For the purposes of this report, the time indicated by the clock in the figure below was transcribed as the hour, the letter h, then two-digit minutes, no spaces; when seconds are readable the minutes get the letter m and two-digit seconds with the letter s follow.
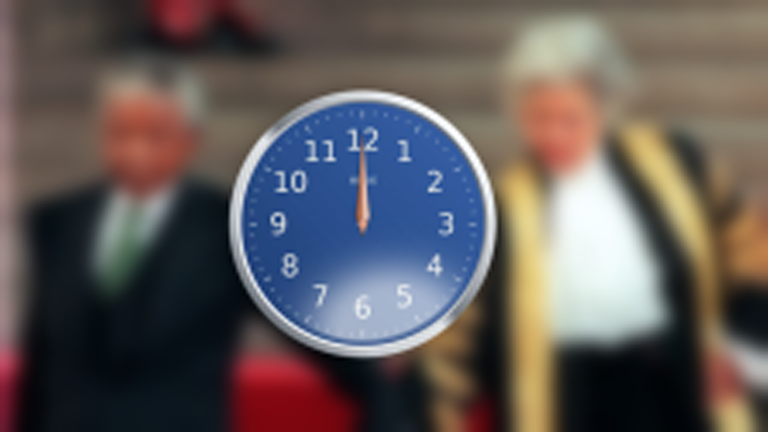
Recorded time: 12h00
